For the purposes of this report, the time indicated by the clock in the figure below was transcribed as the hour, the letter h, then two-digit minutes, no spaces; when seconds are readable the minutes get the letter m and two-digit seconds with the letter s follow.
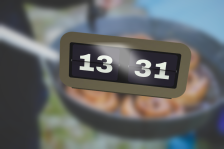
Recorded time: 13h31
